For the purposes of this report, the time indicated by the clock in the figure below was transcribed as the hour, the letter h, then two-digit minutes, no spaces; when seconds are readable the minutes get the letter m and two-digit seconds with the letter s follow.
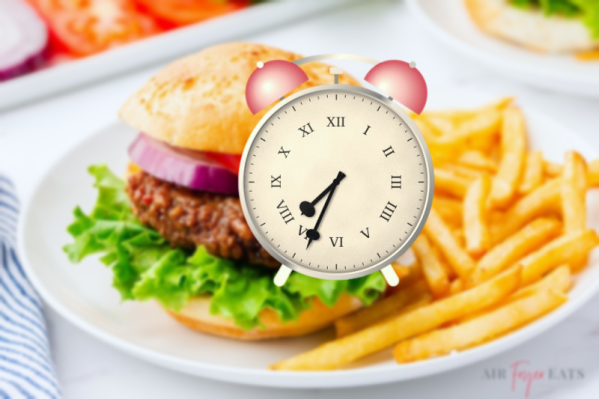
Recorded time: 7h34
